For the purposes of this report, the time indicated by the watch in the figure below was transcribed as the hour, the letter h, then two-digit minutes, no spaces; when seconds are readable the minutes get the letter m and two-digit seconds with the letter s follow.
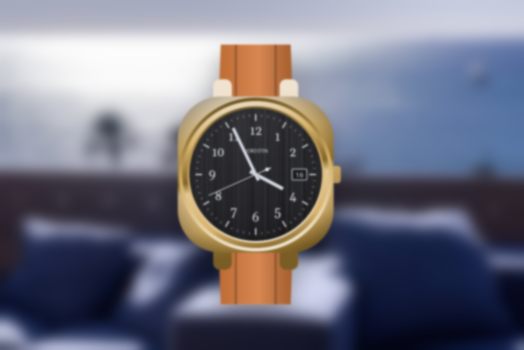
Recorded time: 3h55m41s
